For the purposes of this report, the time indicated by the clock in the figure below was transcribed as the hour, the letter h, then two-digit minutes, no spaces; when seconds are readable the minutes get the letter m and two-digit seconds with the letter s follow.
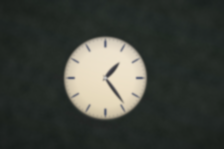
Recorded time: 1h24
